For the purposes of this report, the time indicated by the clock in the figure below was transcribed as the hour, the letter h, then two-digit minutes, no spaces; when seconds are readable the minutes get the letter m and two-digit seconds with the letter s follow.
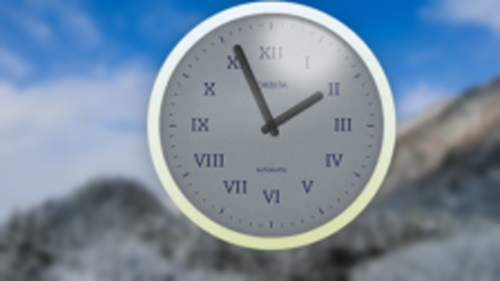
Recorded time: 1h56
